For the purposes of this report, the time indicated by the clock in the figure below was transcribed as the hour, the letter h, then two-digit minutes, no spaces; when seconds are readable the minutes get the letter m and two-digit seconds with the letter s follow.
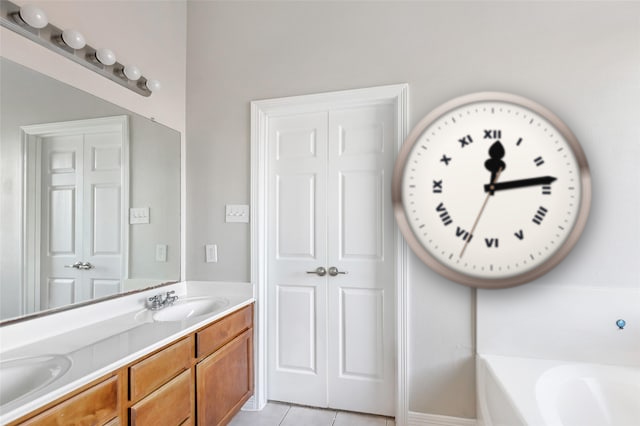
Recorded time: 12h13m34s
